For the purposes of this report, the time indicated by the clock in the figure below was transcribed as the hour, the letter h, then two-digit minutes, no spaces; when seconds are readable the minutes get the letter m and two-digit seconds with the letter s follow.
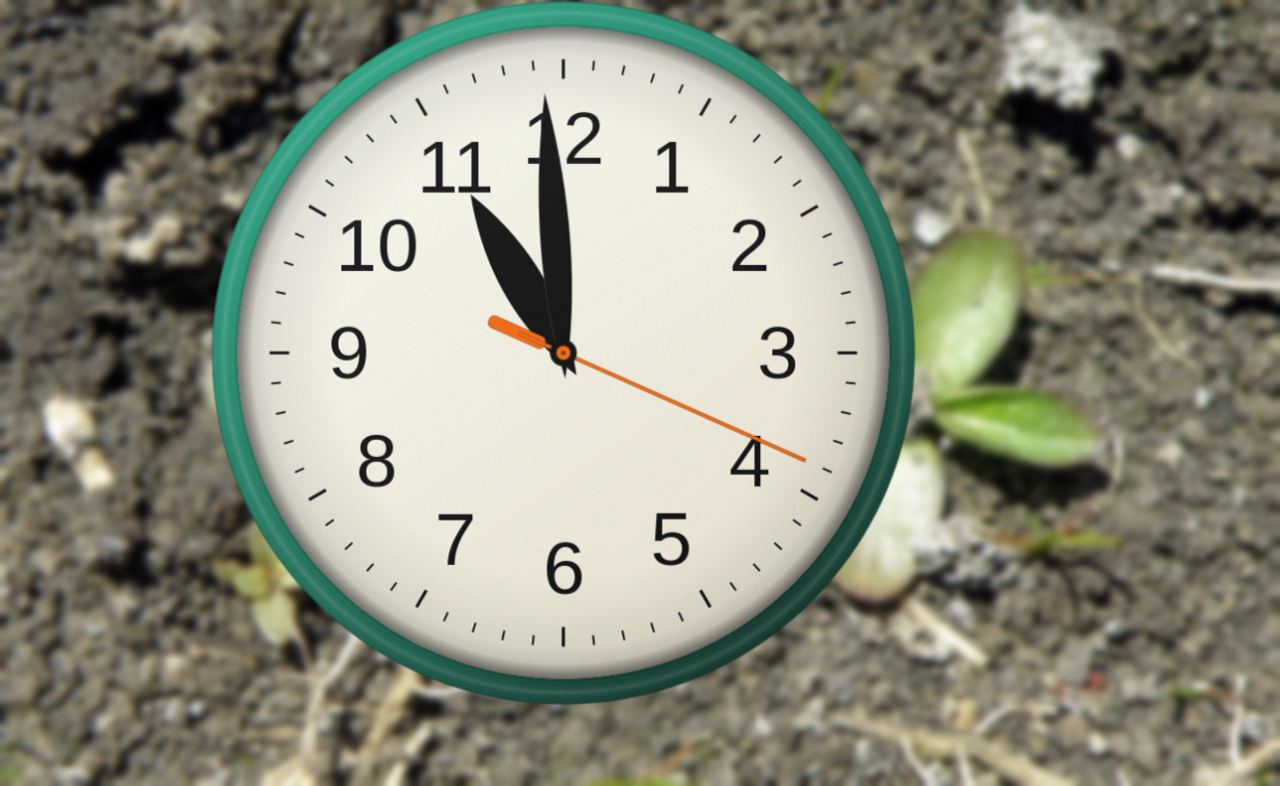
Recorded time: 10h59m19s
